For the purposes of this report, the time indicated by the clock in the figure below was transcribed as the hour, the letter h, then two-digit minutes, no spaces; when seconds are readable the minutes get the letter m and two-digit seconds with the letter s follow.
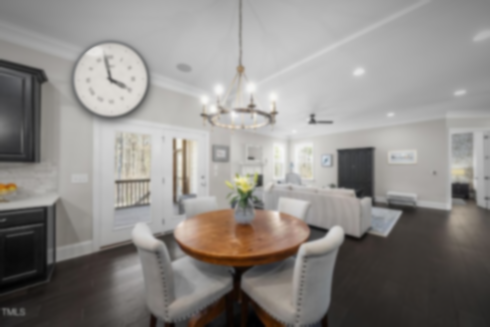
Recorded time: 3h58
